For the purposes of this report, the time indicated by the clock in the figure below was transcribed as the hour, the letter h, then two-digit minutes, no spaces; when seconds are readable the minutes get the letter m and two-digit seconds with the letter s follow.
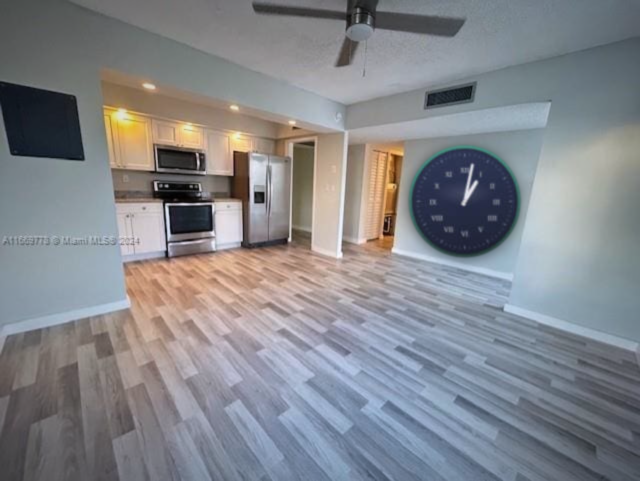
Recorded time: 1h02
